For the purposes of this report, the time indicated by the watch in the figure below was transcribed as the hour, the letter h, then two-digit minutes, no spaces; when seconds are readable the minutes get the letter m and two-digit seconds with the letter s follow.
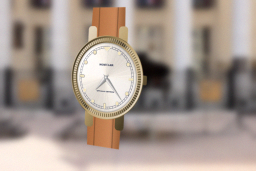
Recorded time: 7h23
